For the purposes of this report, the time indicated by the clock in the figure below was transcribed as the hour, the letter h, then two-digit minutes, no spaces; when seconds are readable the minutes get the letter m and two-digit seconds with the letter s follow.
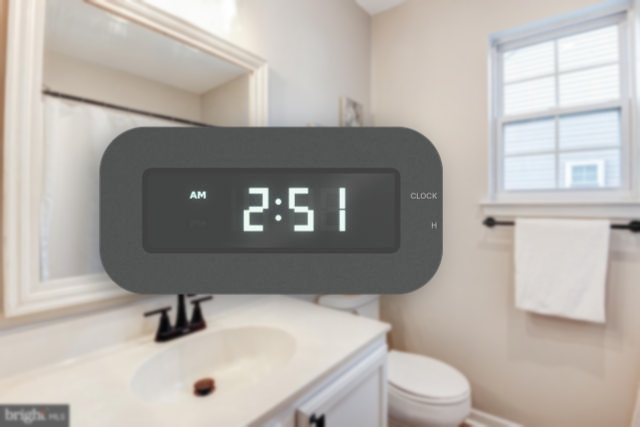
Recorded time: 2h51
